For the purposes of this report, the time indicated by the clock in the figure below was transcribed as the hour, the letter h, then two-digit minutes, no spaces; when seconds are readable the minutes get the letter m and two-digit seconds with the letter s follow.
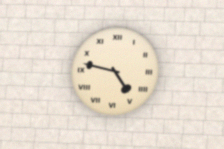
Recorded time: 4h47
